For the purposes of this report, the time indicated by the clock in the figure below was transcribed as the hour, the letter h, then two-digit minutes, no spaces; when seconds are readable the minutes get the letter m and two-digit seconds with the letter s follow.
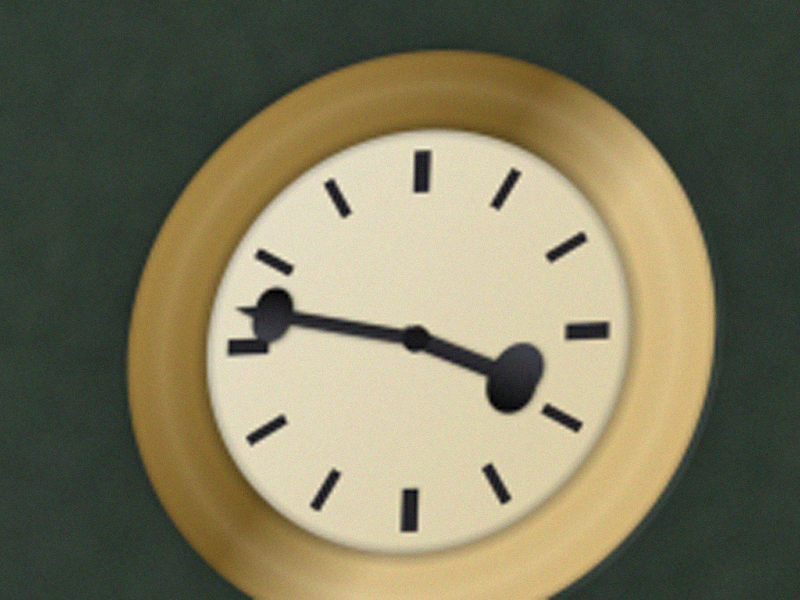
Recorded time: 3h47
